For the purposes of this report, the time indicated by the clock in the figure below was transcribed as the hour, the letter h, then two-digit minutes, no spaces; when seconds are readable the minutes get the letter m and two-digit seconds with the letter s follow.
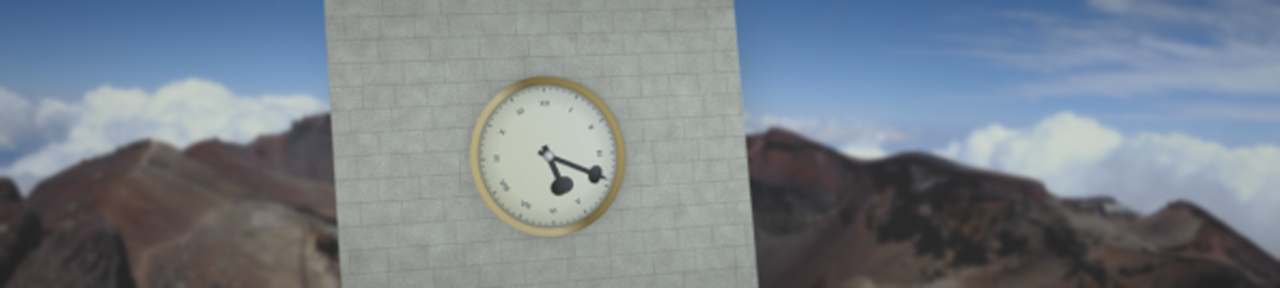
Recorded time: 5h19
